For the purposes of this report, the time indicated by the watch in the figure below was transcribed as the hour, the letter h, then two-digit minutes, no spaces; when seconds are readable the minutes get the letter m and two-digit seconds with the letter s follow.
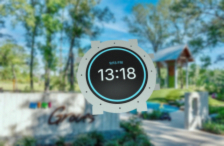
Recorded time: 13h18
